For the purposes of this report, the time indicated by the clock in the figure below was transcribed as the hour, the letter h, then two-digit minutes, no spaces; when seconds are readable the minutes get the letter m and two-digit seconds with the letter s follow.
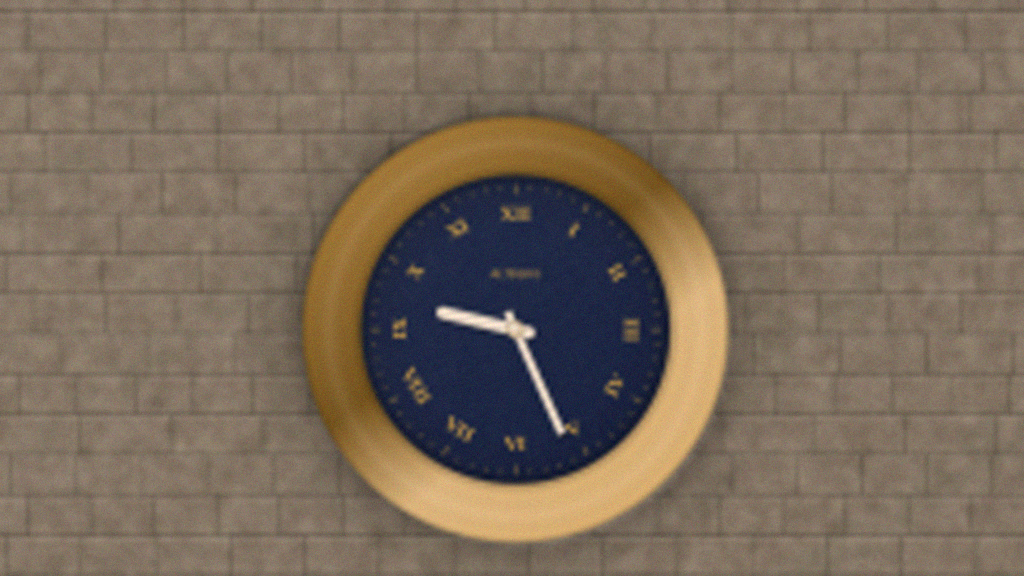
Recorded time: 9h26
